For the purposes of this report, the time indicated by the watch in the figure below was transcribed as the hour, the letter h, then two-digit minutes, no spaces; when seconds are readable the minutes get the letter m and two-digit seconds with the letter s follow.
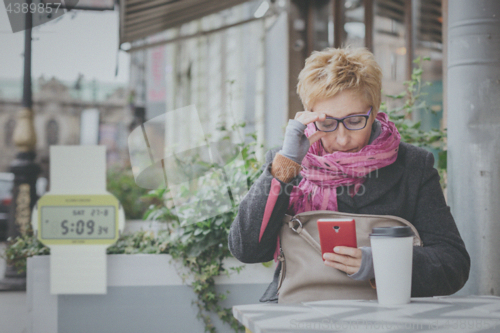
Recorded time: 5h09
